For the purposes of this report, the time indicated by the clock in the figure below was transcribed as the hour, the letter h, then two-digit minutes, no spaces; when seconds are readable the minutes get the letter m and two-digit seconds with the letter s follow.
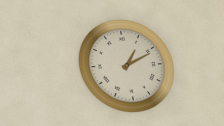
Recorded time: 1h11
